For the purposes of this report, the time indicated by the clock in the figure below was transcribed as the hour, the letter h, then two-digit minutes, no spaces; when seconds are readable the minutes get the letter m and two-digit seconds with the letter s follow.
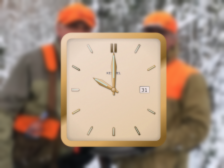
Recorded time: 10h00
